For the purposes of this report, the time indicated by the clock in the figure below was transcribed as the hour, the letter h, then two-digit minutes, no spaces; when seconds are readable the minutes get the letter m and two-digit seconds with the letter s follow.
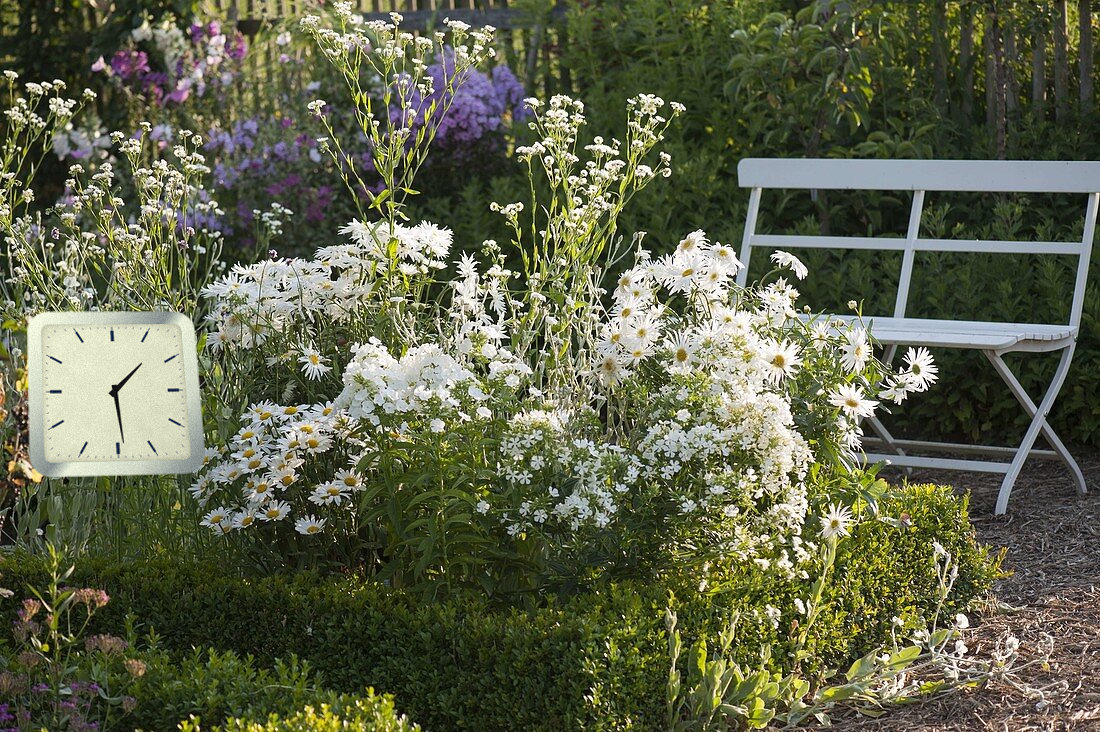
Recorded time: 1h29
